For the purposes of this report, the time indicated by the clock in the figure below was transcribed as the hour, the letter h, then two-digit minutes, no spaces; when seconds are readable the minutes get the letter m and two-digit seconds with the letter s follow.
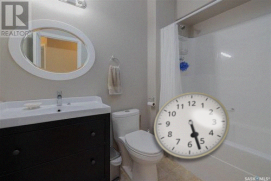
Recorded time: 5h27
